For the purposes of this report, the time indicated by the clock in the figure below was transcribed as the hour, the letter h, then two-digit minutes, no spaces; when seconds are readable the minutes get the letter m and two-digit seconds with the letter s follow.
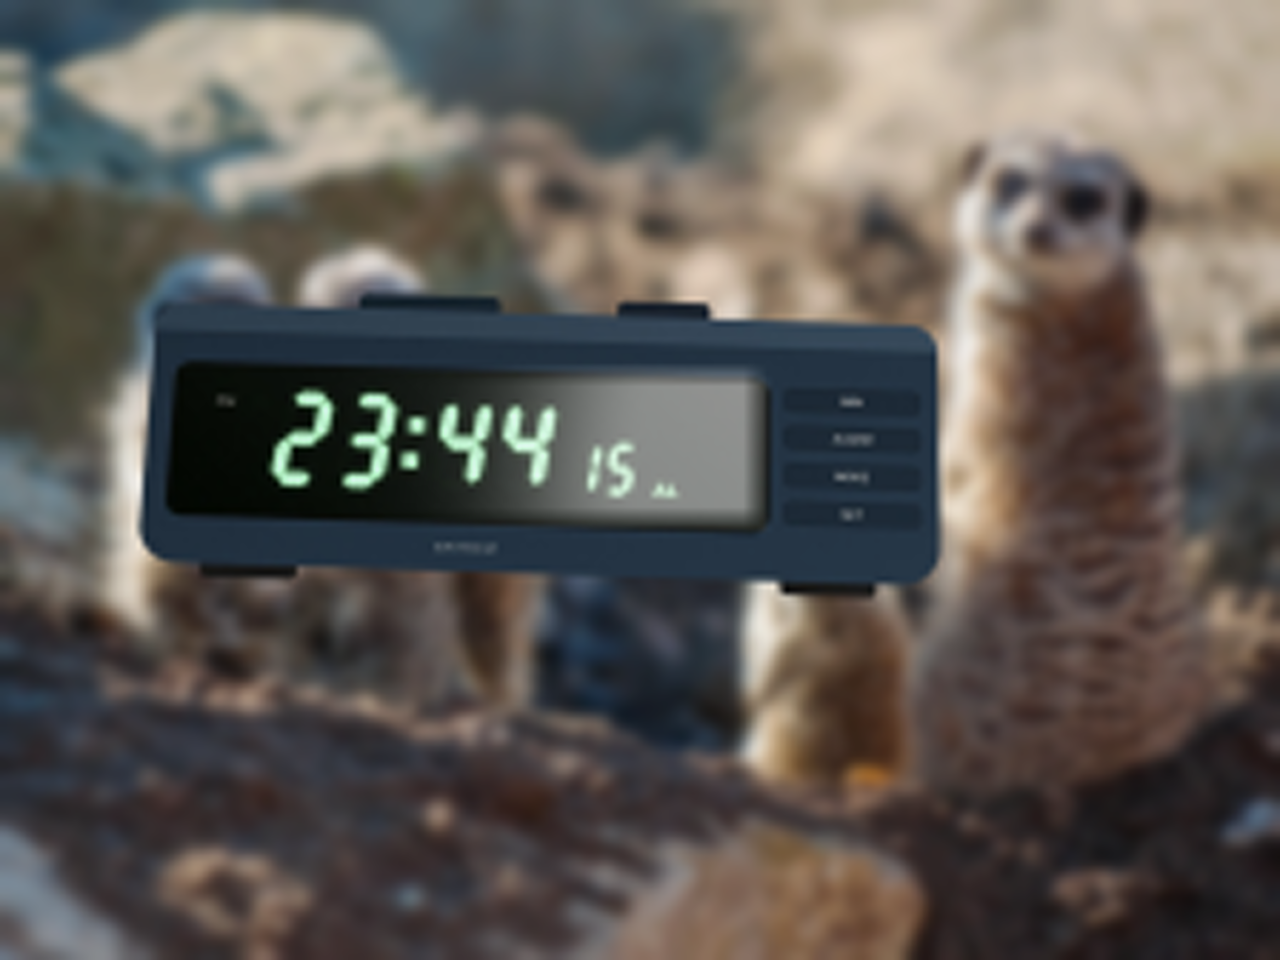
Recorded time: 23h44m15s
